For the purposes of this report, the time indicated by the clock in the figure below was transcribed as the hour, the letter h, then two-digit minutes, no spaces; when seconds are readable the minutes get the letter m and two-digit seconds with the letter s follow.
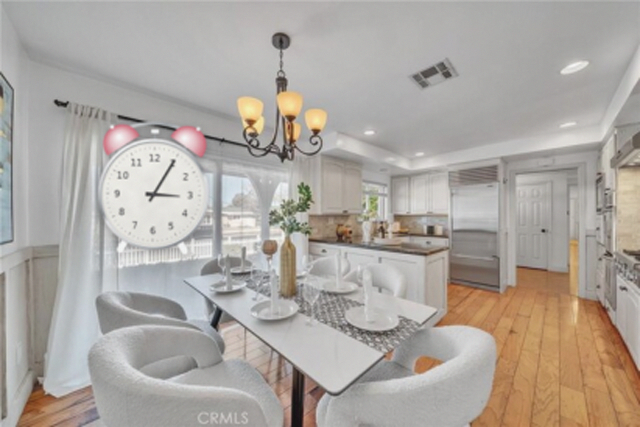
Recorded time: 3h05
